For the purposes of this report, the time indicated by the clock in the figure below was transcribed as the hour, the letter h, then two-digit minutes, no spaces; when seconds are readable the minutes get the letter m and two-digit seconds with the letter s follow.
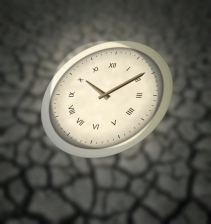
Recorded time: 10h09
